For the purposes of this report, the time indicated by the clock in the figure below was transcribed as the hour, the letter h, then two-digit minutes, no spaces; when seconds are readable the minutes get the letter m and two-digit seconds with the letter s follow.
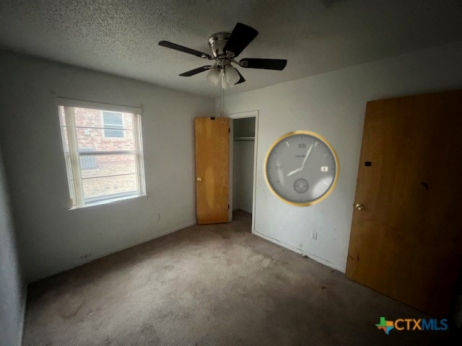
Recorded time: 8h04
